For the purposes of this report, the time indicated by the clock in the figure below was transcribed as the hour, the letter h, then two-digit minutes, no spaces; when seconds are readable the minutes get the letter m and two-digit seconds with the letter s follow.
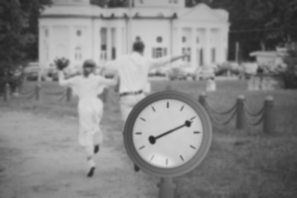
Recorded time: 8h11
